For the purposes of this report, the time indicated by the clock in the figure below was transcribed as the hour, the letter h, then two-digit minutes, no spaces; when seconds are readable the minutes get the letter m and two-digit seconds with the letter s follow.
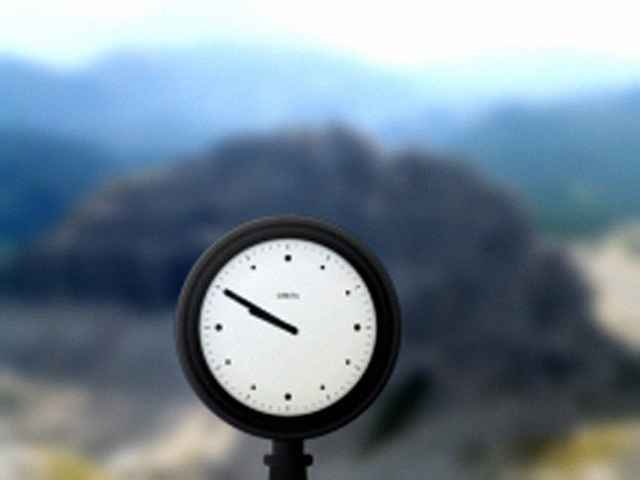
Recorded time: 9h50
